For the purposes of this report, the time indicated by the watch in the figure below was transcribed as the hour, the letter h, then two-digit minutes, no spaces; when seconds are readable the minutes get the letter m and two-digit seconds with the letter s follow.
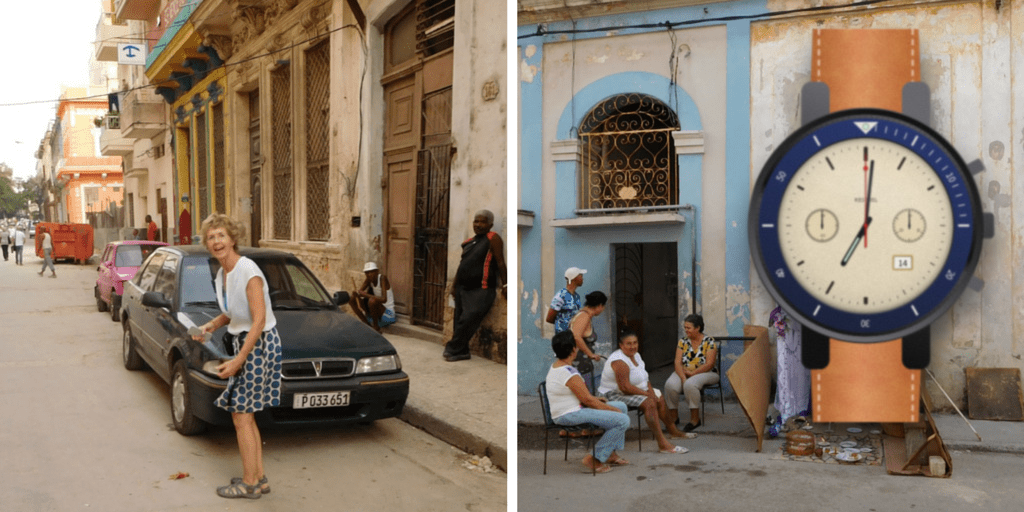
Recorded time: 7h01
